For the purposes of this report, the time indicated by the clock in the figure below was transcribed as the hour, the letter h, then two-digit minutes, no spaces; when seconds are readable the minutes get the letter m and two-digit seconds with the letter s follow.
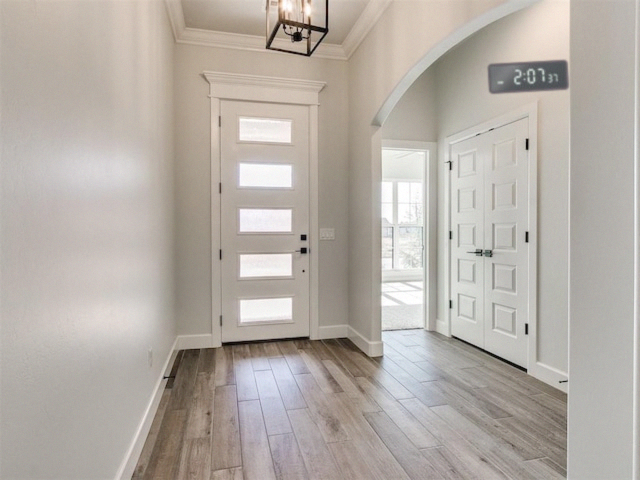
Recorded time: 2h07
